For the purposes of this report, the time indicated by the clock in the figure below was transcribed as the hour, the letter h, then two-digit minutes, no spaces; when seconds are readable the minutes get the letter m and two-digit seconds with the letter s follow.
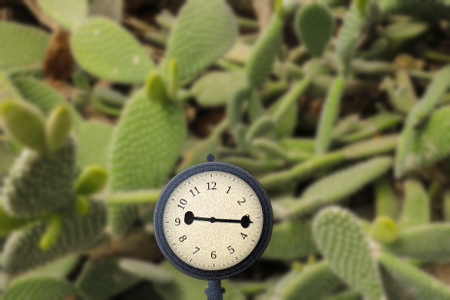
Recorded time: 9h16
